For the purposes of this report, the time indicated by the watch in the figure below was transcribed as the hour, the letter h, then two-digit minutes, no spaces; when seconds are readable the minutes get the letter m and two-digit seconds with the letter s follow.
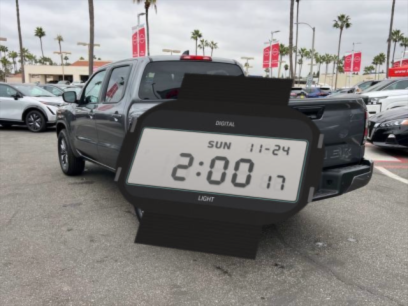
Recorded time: 2h00m17s
